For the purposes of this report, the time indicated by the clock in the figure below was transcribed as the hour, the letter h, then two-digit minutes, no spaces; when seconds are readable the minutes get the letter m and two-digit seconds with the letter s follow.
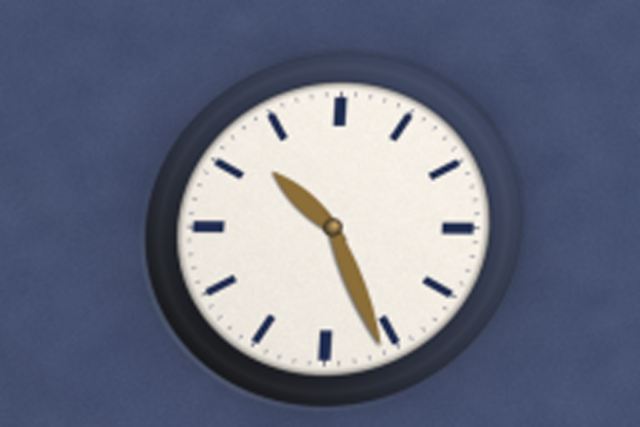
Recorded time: 10h26
